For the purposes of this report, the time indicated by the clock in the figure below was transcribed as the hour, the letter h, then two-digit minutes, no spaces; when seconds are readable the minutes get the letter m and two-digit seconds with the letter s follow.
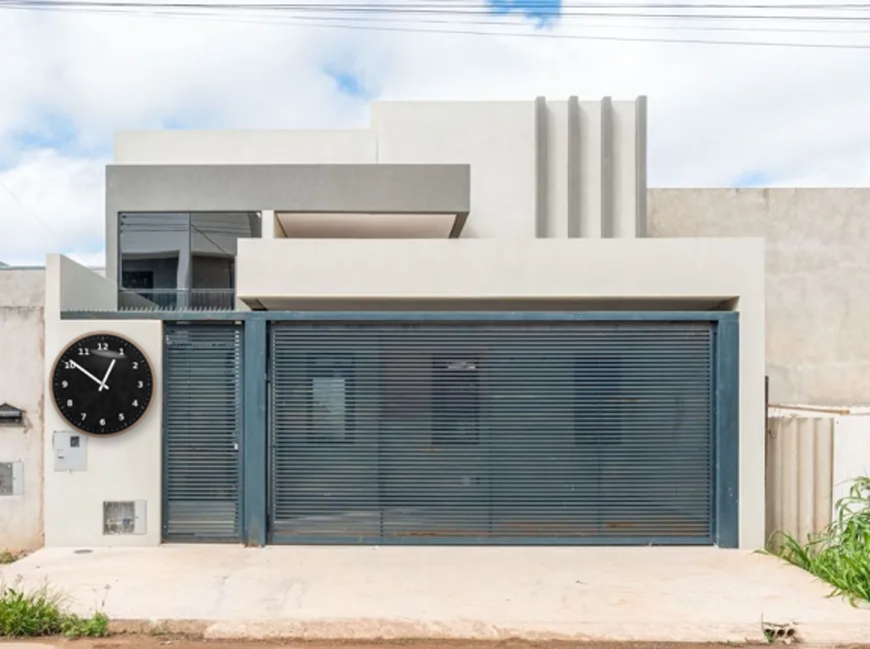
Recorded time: 12h51
